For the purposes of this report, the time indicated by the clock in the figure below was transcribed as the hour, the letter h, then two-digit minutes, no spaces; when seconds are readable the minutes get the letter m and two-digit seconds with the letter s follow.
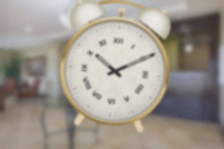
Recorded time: 10h10
